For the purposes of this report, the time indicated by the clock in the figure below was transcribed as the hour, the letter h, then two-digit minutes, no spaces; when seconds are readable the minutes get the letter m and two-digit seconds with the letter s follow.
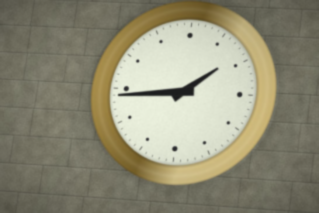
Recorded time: 1h44
